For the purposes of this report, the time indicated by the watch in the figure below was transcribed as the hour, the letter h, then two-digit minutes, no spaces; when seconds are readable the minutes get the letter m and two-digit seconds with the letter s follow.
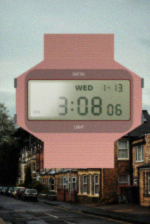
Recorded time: 3h08m06s
